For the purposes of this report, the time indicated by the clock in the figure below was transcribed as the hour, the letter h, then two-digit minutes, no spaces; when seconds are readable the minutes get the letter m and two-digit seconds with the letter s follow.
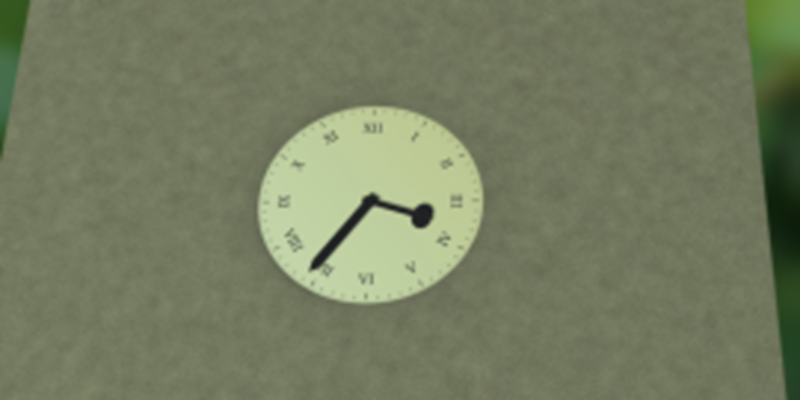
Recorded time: 3h36
